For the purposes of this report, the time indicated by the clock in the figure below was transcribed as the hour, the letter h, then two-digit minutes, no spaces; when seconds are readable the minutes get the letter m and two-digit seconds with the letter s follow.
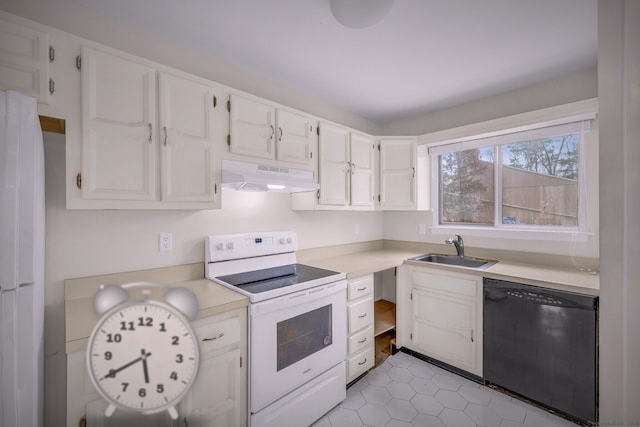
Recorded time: 5h40
